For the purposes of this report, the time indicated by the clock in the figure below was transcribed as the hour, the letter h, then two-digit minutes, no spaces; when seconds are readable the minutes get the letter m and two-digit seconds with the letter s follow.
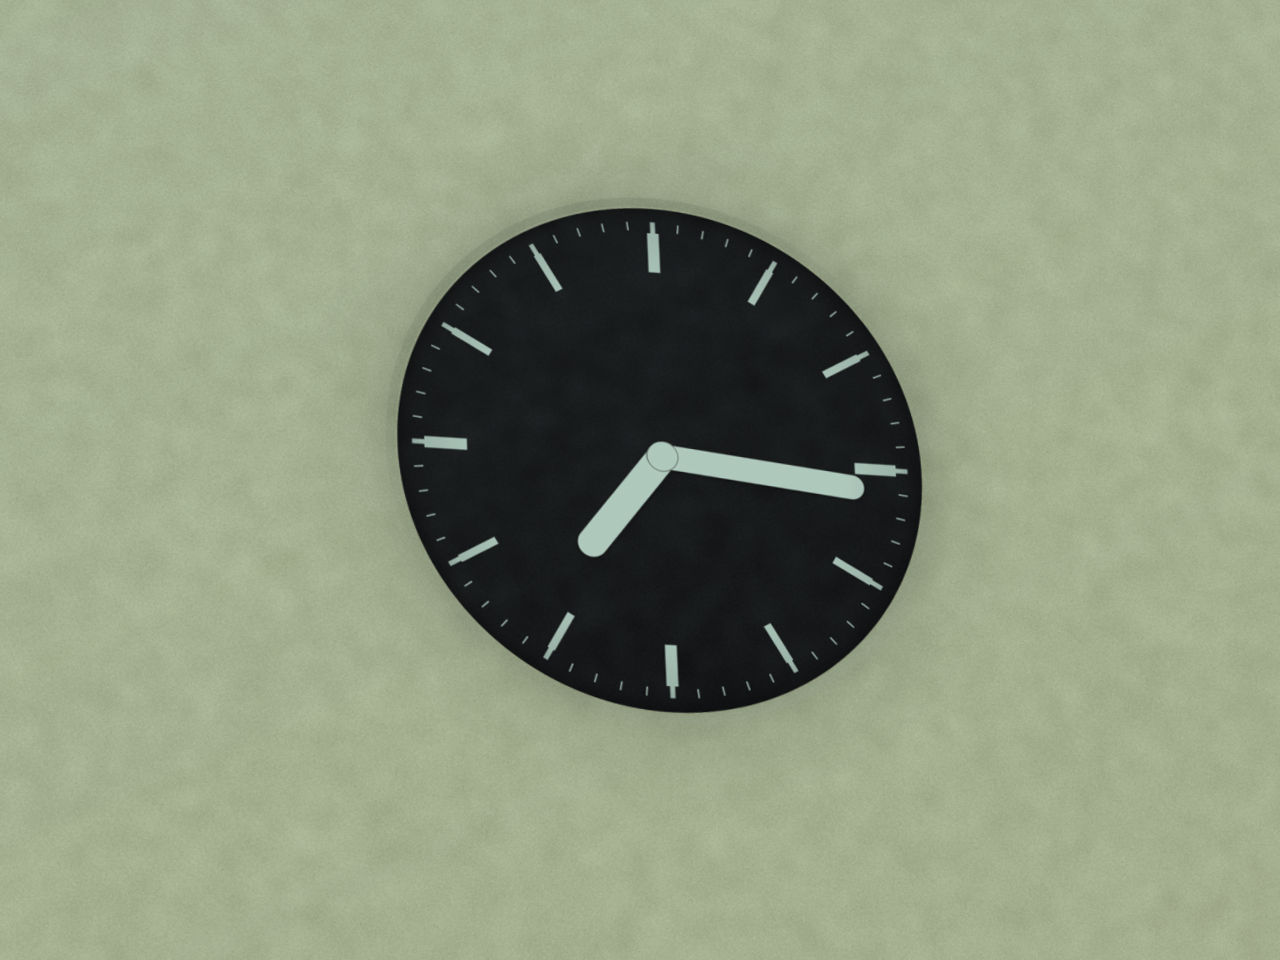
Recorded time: 7h16
